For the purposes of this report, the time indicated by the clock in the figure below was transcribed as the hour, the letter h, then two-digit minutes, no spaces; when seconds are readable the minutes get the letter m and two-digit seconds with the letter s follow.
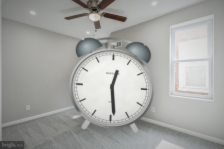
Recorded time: 12h29
